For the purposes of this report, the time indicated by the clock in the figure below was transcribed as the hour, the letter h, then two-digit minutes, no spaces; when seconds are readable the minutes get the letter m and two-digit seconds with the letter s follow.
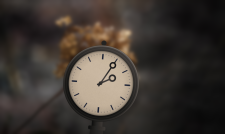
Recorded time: 2h05
